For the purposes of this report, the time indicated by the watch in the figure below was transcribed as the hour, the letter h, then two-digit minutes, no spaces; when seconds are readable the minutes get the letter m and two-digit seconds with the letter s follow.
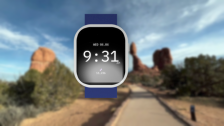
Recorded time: 9h31
